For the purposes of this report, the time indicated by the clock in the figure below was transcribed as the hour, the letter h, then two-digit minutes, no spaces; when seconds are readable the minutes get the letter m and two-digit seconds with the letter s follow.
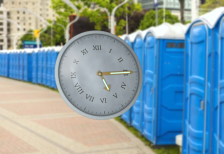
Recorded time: 5h15
